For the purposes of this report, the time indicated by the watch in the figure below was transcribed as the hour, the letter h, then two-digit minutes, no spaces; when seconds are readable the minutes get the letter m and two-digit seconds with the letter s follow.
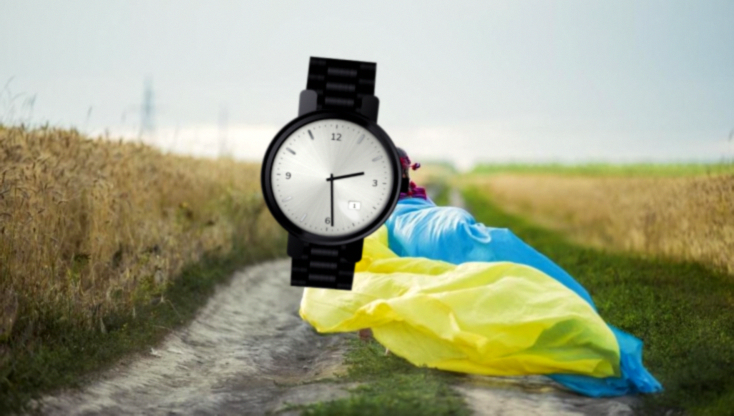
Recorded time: 2h29
